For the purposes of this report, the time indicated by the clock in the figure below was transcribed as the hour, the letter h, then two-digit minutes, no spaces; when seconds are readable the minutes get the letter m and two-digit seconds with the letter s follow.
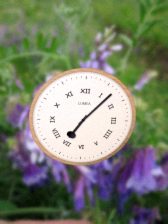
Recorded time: 7h07
